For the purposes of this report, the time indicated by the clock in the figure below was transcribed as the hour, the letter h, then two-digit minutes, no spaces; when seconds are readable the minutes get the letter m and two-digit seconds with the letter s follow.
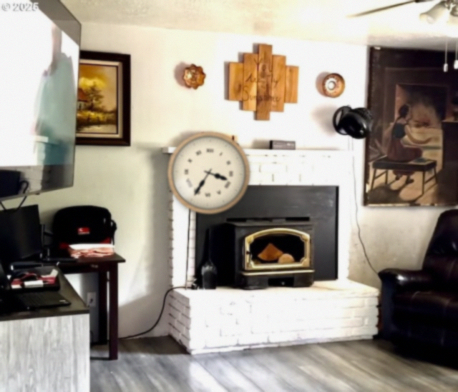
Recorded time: 3h35
